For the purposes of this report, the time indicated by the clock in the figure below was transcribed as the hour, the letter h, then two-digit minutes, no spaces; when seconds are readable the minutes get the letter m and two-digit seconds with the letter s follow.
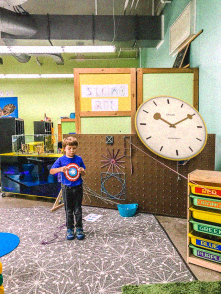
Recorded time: 10h10
